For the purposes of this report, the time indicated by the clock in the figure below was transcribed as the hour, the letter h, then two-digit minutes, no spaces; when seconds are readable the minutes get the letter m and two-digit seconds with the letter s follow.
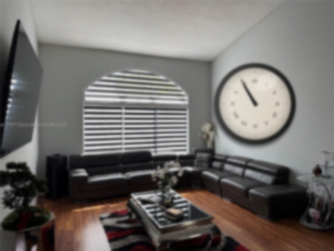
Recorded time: 10h55
